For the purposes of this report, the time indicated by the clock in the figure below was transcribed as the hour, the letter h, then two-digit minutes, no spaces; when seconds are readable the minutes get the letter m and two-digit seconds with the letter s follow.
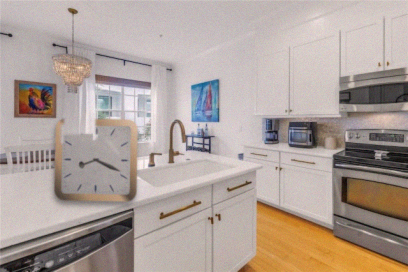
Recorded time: 8h19
